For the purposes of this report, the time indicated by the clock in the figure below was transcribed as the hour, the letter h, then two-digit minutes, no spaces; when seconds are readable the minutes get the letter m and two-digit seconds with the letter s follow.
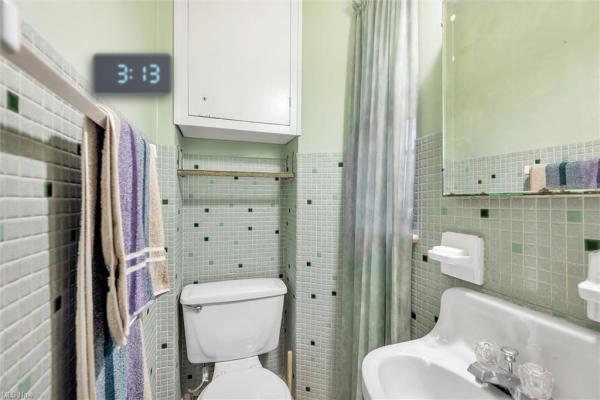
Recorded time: 3h13
